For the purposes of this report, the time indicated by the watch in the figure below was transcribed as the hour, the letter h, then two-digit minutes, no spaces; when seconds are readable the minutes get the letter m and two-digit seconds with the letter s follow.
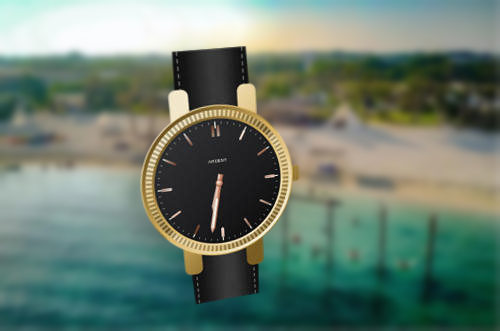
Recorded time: 6h32
